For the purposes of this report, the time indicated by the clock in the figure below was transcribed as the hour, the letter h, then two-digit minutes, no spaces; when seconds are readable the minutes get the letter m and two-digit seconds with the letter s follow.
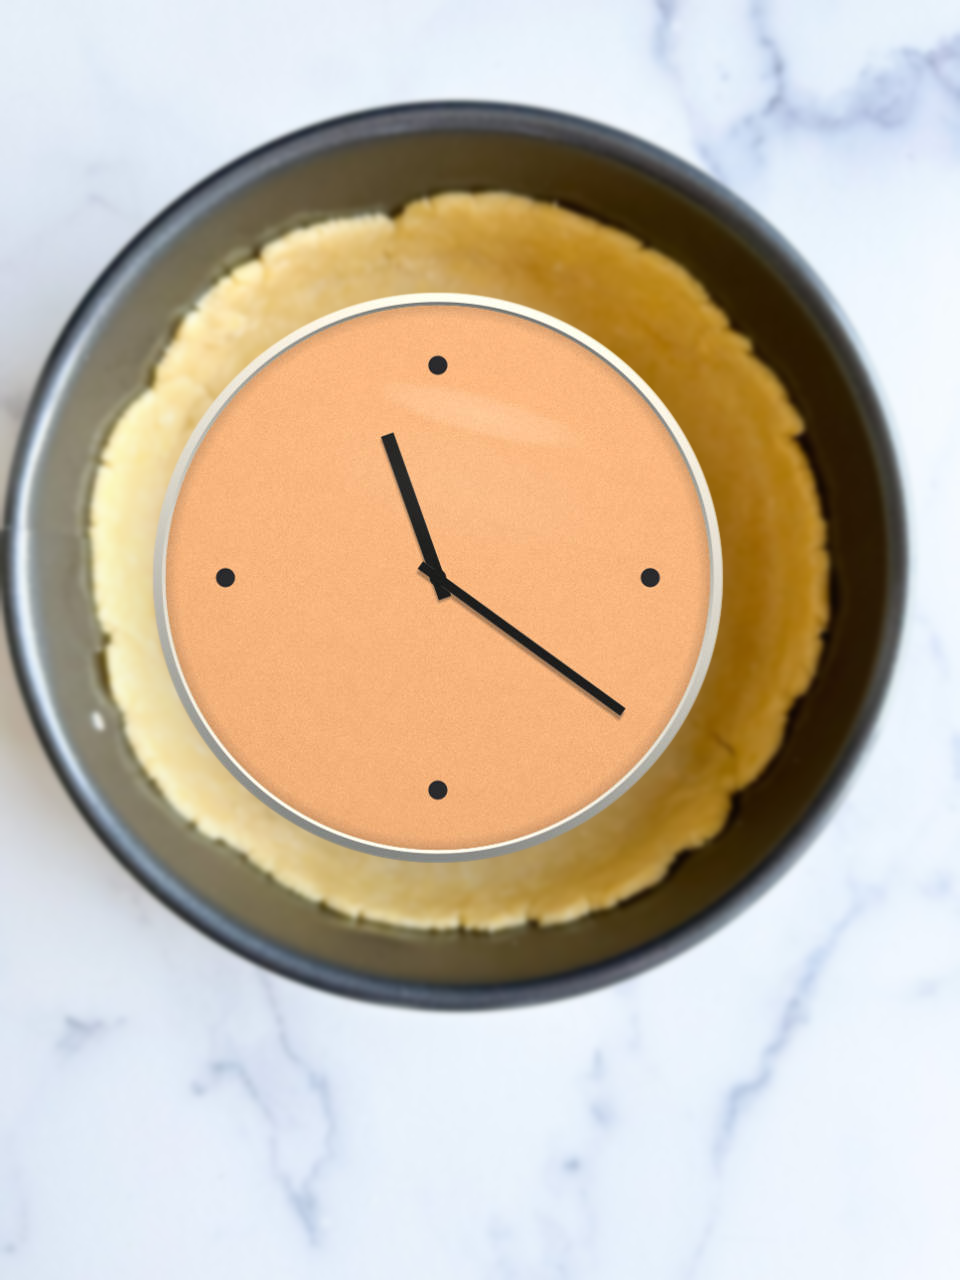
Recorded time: 11h21
